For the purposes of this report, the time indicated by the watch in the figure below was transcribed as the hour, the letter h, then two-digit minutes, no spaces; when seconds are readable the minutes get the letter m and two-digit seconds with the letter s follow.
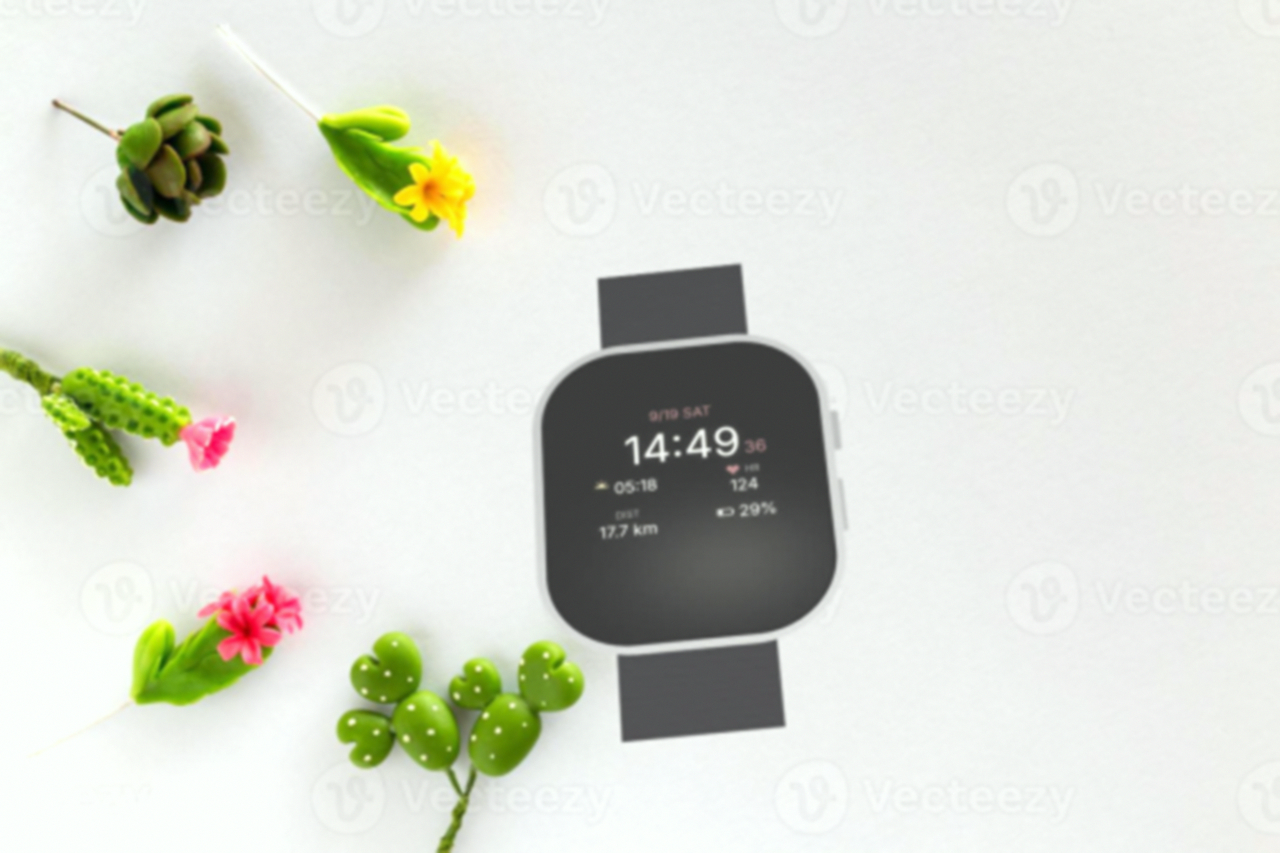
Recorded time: 14h49
